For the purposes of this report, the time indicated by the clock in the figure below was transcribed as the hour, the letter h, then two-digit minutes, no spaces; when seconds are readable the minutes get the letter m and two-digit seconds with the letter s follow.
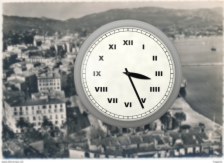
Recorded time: 3h26
